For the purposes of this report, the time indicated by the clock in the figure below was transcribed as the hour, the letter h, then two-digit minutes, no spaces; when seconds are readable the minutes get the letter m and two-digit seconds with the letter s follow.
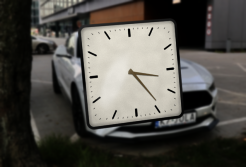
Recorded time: 3h24
